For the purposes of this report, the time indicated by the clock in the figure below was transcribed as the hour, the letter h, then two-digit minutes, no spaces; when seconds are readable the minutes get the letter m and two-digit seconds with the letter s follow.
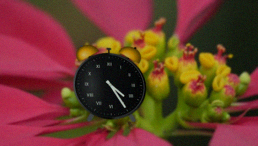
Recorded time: 4h25
